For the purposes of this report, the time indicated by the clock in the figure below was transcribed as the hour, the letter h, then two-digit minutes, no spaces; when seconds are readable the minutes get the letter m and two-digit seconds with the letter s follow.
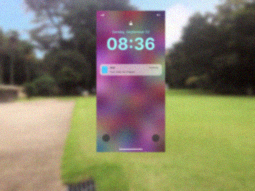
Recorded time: 8h36
